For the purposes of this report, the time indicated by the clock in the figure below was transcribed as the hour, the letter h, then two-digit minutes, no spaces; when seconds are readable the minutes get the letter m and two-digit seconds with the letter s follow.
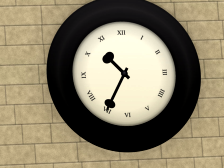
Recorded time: 10h35
